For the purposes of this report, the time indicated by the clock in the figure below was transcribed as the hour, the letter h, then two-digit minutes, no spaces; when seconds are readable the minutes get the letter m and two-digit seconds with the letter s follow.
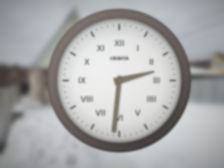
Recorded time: 2h31
